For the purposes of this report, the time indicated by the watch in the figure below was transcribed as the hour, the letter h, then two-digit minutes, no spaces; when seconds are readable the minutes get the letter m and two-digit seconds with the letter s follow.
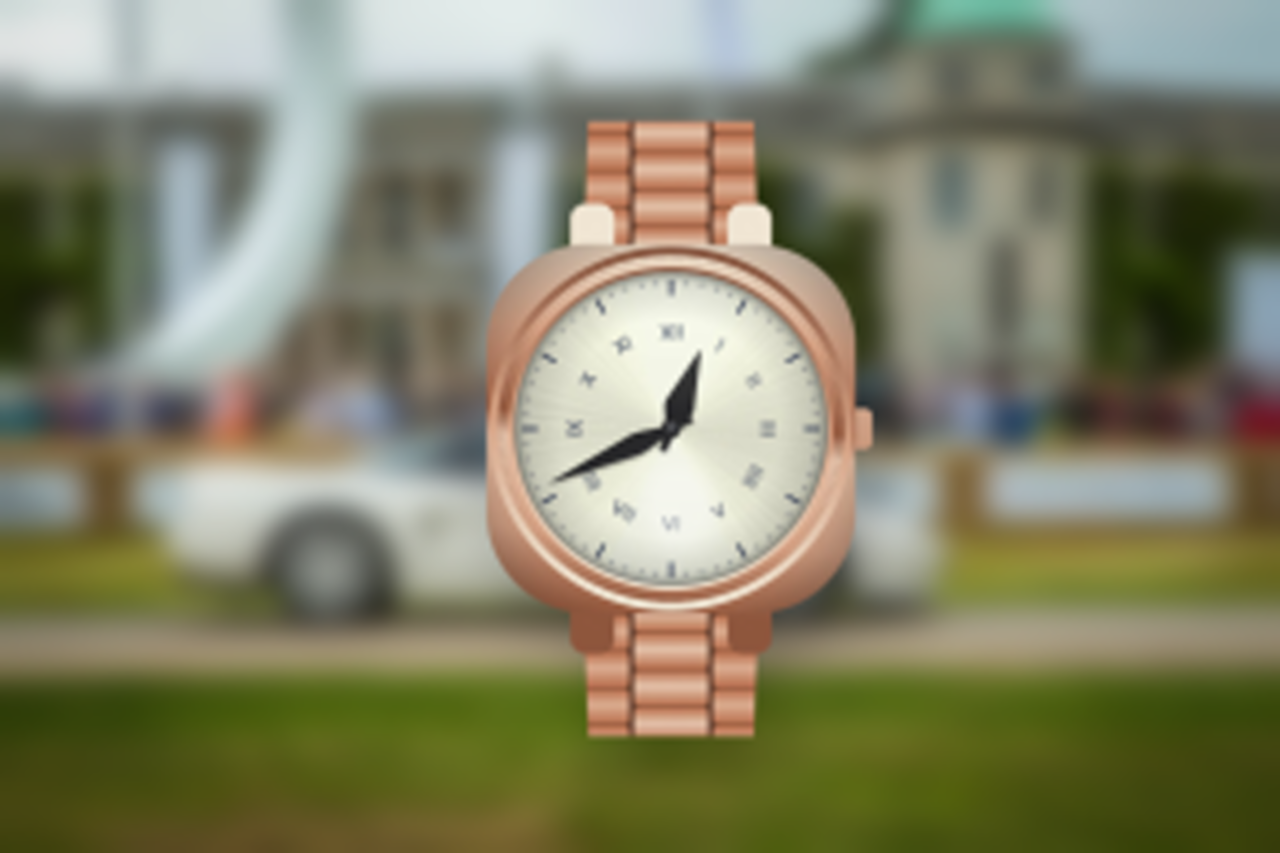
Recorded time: 12h41
